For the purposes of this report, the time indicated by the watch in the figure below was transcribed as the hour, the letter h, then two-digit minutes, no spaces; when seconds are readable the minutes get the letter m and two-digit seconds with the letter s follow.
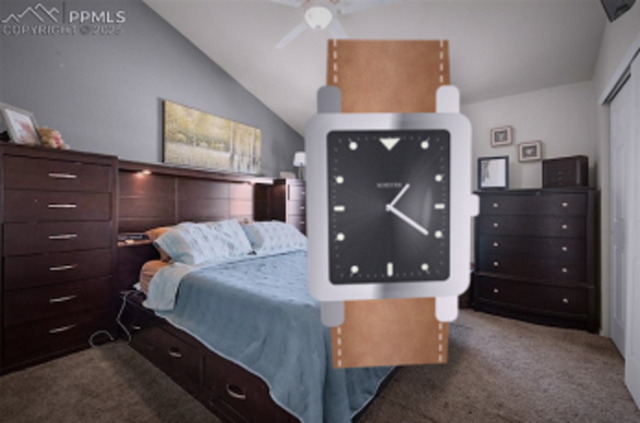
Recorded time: 1h21
